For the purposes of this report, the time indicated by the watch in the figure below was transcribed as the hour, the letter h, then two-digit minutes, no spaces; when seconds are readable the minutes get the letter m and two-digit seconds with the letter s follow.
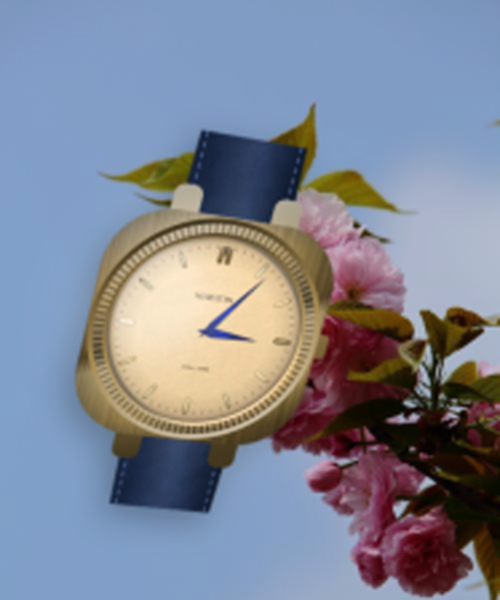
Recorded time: 3h06
